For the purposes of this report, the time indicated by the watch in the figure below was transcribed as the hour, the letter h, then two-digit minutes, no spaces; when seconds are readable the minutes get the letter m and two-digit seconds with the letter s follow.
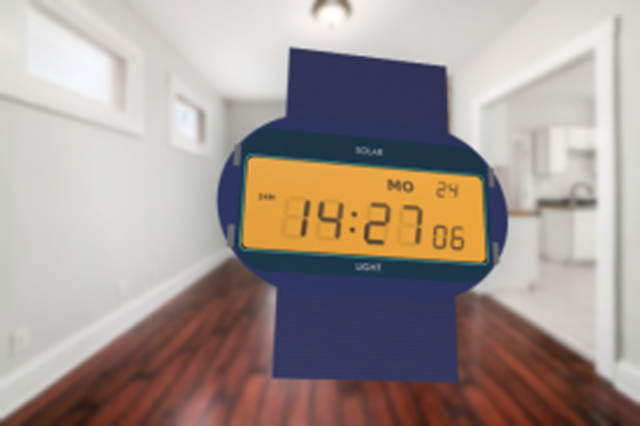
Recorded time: 14h27m06s
